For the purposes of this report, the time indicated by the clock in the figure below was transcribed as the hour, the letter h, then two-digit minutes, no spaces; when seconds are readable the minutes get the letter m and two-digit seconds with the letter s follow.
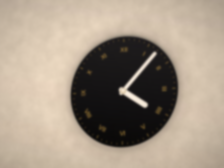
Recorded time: 4h07
